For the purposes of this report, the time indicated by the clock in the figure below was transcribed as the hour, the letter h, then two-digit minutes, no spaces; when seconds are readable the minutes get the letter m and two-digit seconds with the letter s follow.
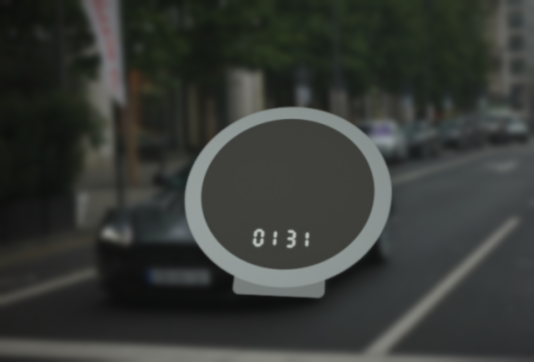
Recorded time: 1h31
